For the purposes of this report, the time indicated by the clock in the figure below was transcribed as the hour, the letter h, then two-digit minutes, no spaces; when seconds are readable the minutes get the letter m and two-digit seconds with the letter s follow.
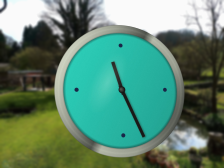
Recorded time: 11h26
